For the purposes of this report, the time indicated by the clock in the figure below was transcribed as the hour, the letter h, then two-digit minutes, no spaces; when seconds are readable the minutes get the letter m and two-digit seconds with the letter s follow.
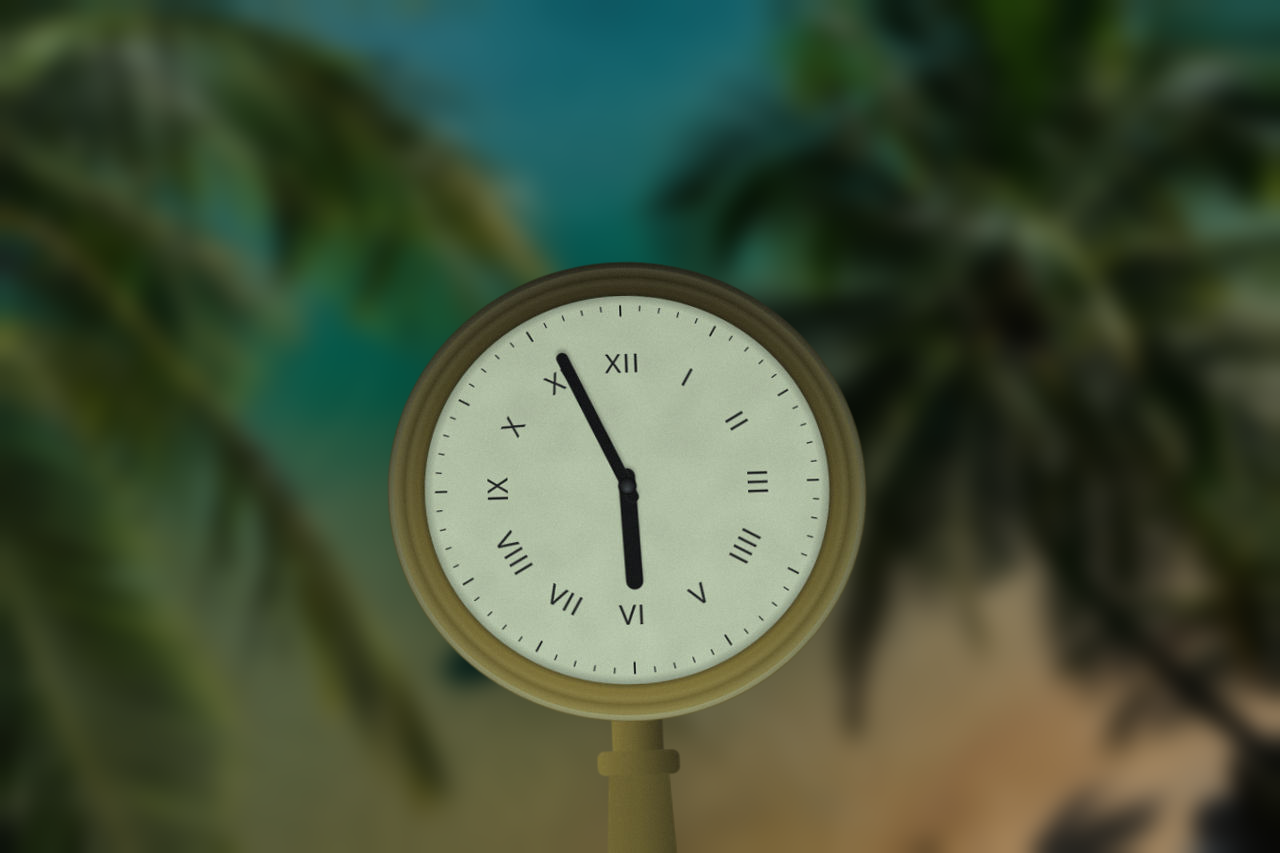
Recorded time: 5h56
